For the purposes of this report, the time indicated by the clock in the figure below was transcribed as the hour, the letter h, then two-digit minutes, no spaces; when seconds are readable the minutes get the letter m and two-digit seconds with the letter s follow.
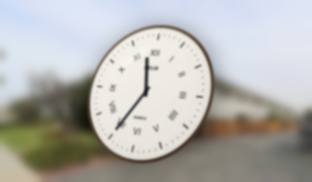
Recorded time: 11h35
